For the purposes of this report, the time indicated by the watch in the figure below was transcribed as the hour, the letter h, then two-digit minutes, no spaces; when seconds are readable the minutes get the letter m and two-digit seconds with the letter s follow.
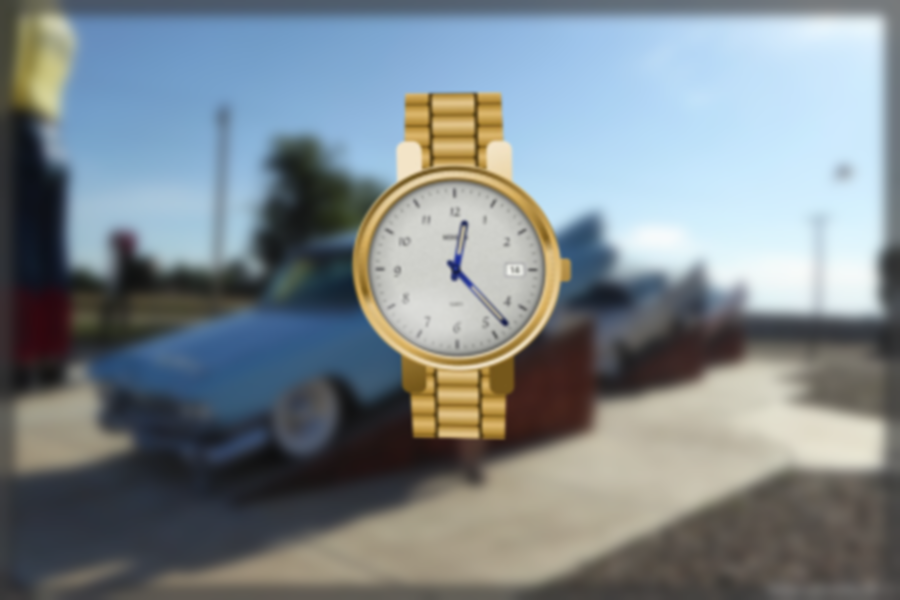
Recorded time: 12h23
